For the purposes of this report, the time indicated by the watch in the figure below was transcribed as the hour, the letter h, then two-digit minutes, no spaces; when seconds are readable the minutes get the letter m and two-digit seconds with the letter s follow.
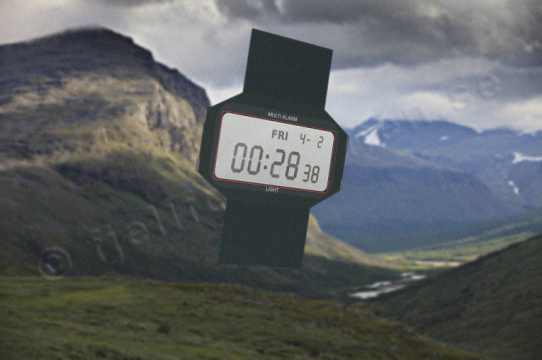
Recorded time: 0h28m38s
